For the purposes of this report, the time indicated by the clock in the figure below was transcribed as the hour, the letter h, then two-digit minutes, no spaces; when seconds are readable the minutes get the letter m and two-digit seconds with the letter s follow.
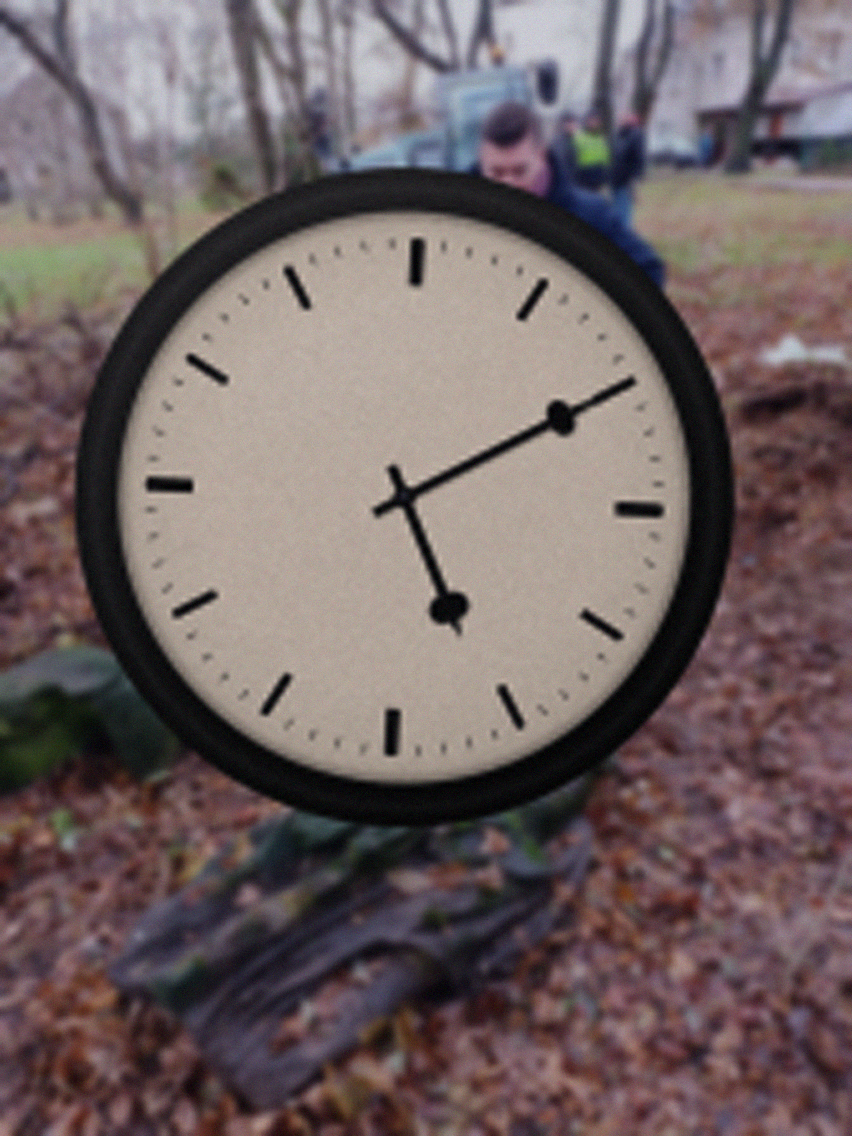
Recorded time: 5h10
